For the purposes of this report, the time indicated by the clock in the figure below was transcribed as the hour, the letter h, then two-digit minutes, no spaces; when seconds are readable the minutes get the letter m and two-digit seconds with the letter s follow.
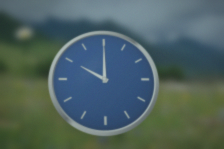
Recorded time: 10h00
